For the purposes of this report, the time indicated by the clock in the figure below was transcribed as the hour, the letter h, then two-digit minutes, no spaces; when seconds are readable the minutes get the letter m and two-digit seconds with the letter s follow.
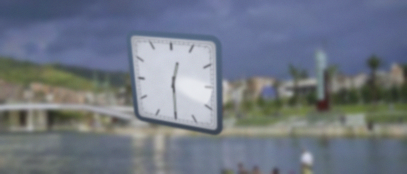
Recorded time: 12h30
